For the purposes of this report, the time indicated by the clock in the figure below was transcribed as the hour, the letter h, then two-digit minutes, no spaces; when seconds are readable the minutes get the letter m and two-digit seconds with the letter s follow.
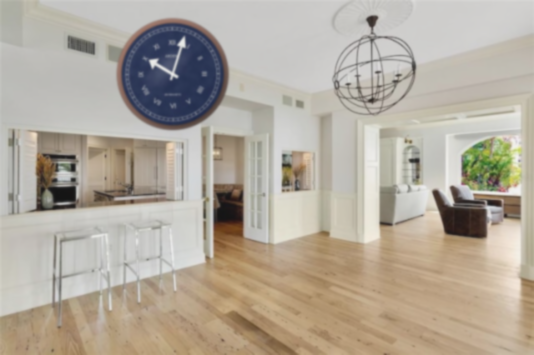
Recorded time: 10h03
